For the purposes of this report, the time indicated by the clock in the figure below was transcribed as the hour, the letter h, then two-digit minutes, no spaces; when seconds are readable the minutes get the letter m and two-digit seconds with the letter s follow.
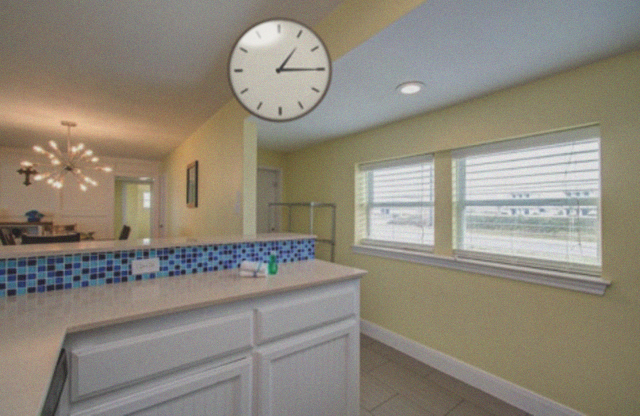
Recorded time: 1h15
